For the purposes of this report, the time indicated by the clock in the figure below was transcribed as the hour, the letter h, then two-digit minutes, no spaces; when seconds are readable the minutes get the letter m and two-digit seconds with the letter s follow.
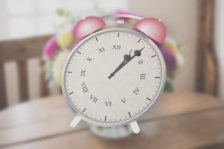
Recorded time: 1h07
